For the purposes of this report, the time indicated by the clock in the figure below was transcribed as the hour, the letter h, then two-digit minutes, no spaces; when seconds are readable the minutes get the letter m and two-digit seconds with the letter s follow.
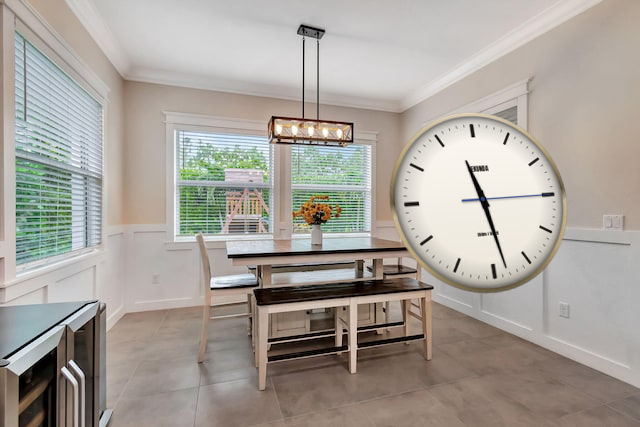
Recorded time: 11h28m15s
